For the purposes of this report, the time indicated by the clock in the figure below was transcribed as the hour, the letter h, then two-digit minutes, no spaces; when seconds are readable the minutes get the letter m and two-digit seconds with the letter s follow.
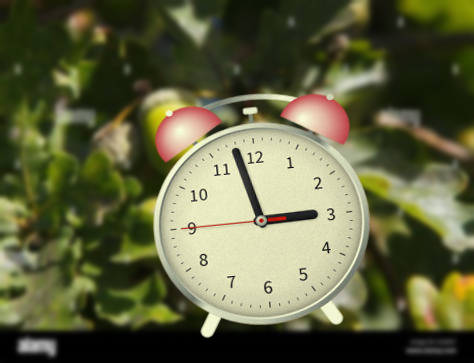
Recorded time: 2h57m45s
